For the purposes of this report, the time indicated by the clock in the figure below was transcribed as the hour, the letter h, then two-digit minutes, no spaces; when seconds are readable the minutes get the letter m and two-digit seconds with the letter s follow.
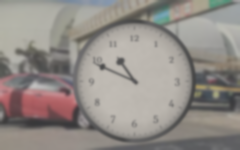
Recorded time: 10h49
